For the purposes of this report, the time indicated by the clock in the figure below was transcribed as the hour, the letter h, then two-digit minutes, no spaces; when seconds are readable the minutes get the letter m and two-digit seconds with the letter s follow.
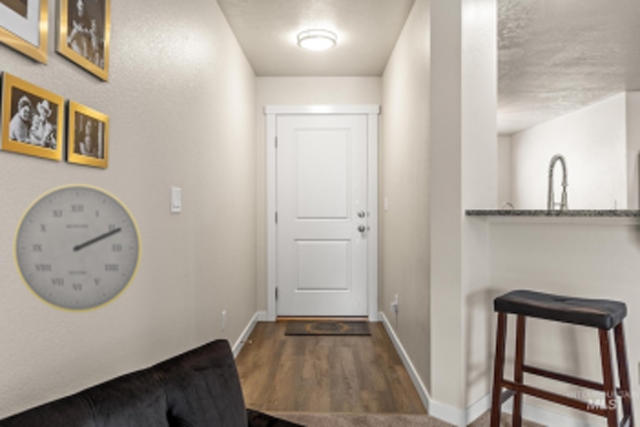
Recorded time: 2h11
